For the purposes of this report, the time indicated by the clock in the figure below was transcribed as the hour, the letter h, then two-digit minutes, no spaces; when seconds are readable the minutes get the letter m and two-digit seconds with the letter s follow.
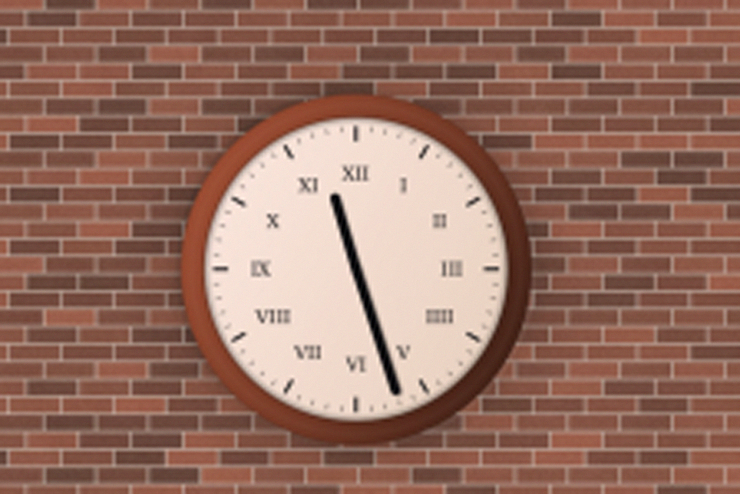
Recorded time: 11h27
